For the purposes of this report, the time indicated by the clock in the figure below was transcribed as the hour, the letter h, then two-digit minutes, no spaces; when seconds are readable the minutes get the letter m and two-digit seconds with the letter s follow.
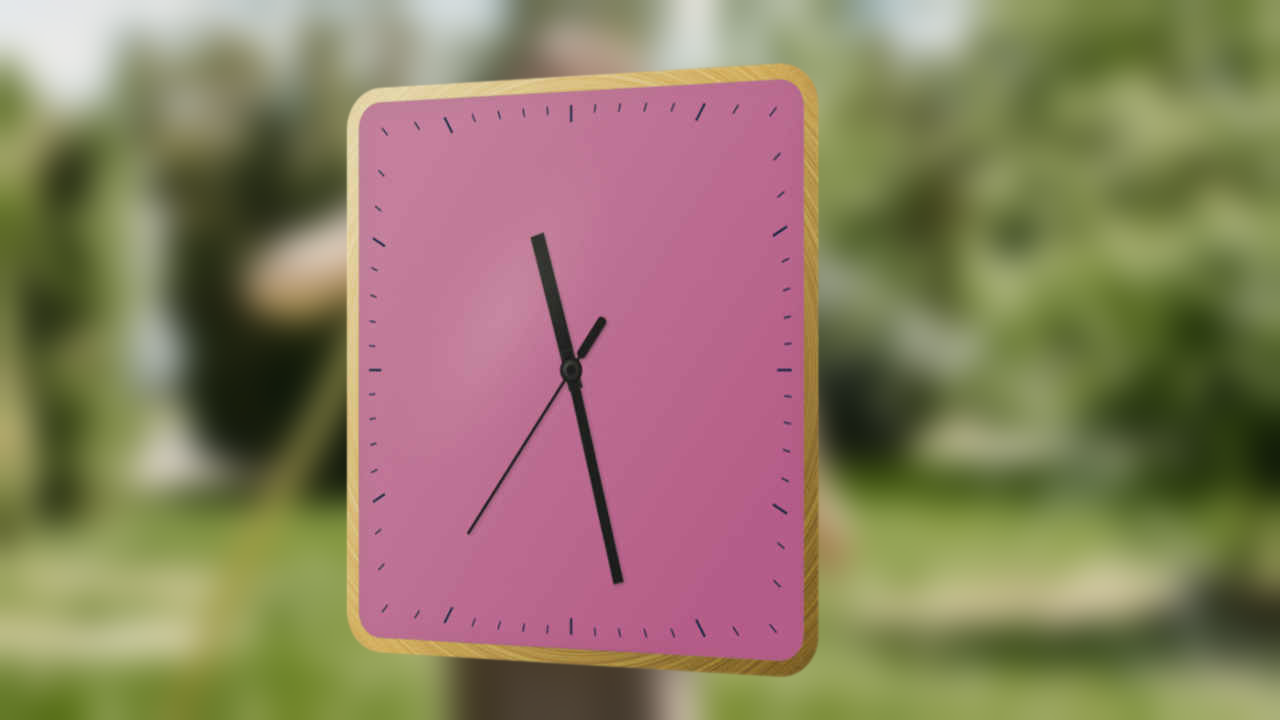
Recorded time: 11h27m36s
